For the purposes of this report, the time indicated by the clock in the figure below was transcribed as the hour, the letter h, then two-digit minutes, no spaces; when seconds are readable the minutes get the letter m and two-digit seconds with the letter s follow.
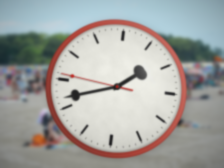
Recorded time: 1h41m46s
